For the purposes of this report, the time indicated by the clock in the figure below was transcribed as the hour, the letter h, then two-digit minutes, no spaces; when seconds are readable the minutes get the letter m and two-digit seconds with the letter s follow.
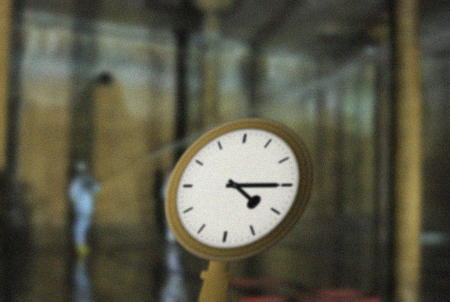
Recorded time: 4h15
